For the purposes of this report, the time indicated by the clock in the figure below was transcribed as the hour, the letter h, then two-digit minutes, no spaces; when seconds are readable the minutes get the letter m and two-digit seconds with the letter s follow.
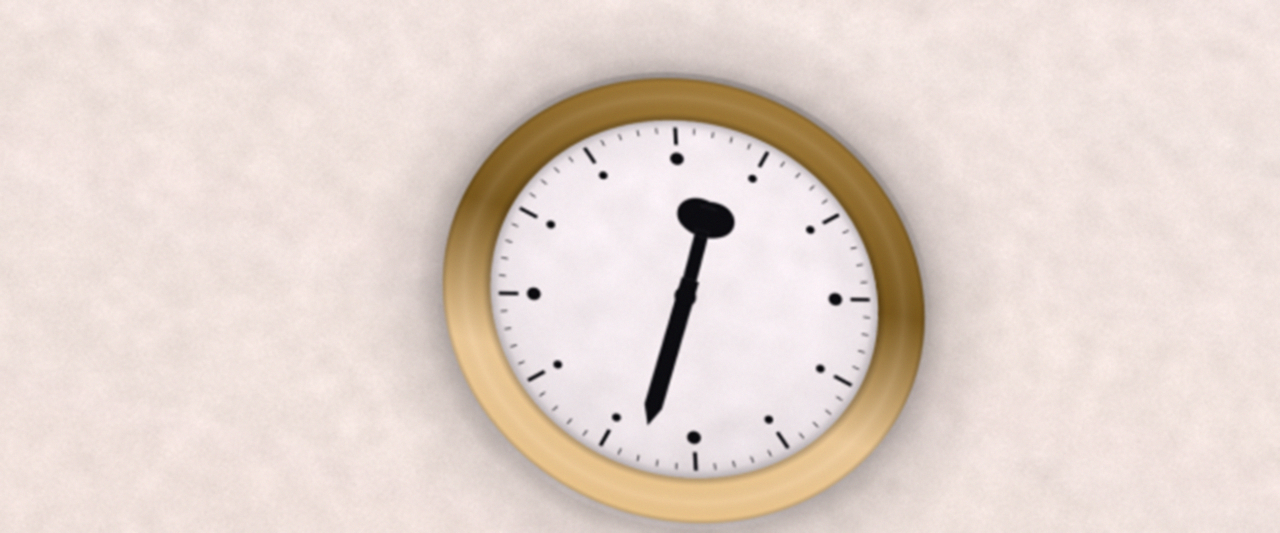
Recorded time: 12h33
